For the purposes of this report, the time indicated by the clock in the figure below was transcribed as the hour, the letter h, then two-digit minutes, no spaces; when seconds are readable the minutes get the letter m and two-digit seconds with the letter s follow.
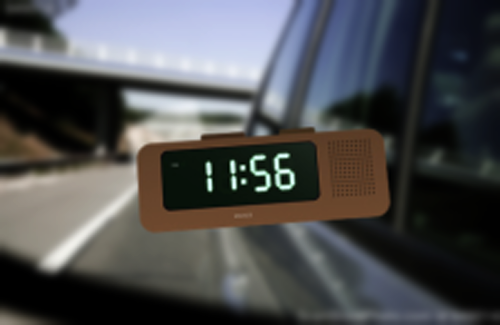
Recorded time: 11h56
